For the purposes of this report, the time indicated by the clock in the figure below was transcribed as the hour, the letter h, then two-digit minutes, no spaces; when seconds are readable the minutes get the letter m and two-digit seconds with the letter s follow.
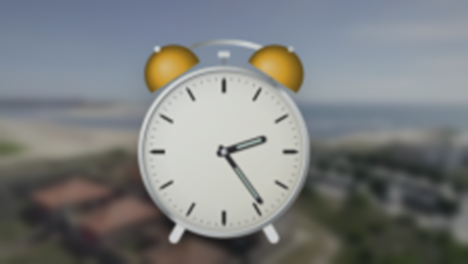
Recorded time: 2h24
